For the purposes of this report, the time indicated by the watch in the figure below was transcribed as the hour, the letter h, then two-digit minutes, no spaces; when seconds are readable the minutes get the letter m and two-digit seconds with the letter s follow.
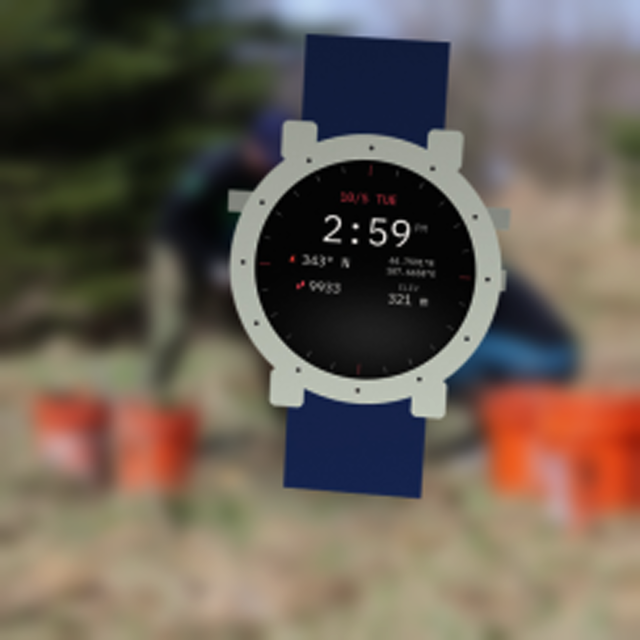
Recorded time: 2h59
